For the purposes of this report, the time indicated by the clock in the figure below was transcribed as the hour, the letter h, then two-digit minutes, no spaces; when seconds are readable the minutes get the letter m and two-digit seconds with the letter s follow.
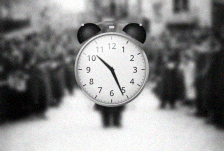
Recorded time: 10h26
